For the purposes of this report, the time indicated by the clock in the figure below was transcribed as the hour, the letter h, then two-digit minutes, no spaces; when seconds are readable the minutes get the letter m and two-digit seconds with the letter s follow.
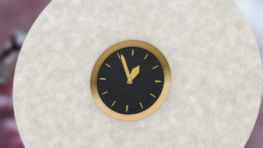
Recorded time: 12h56
